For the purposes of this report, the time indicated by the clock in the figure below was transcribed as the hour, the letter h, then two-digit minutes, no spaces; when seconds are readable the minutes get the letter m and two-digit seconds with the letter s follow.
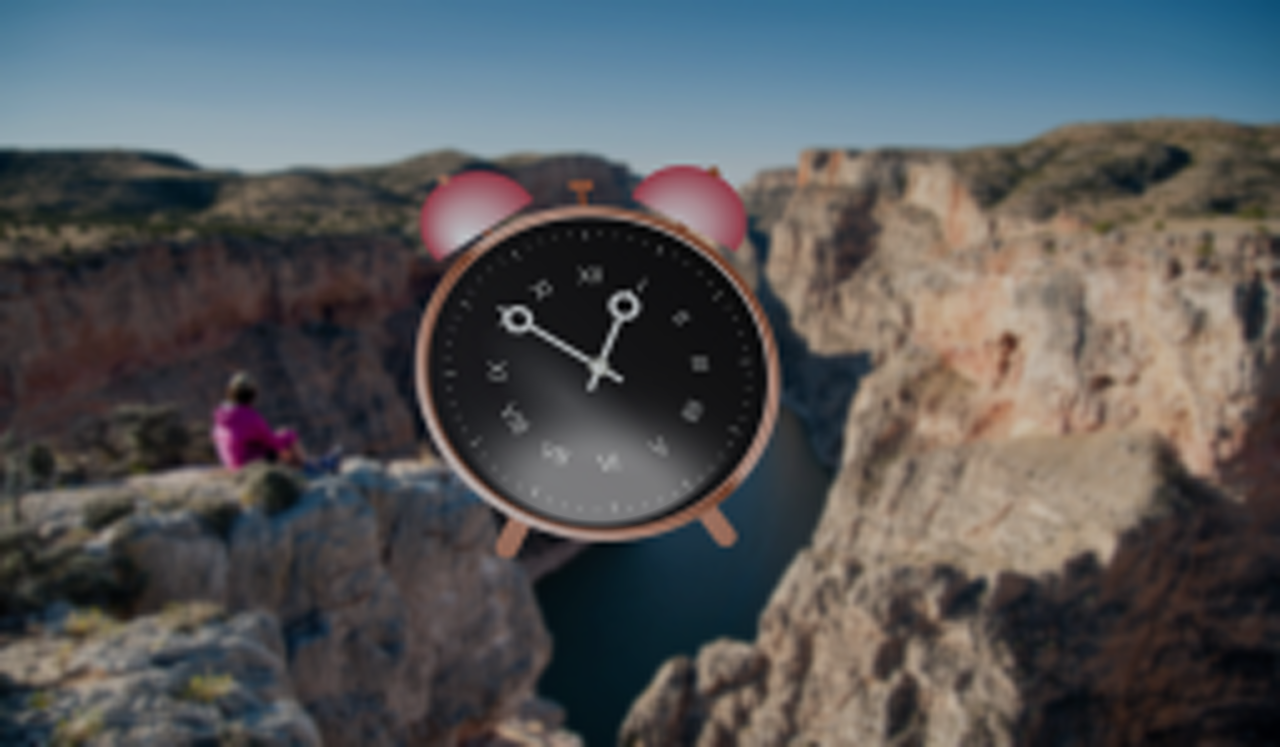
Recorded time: 12h51
